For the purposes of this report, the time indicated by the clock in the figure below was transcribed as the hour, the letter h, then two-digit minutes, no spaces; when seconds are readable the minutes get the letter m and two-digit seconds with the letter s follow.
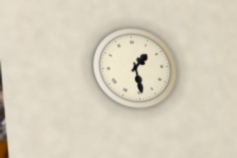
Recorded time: 1h29
